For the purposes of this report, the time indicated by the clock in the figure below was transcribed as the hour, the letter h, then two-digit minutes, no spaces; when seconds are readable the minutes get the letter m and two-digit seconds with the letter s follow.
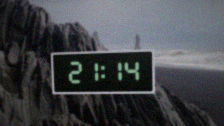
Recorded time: 21h14
